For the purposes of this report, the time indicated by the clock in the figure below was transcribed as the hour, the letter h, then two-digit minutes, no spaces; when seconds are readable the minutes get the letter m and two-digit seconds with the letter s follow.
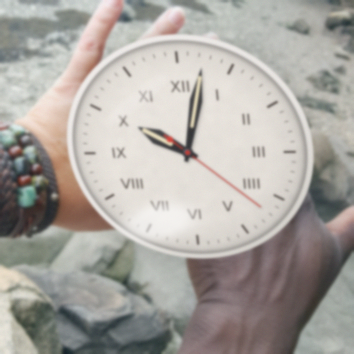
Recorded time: 10h02m22s
